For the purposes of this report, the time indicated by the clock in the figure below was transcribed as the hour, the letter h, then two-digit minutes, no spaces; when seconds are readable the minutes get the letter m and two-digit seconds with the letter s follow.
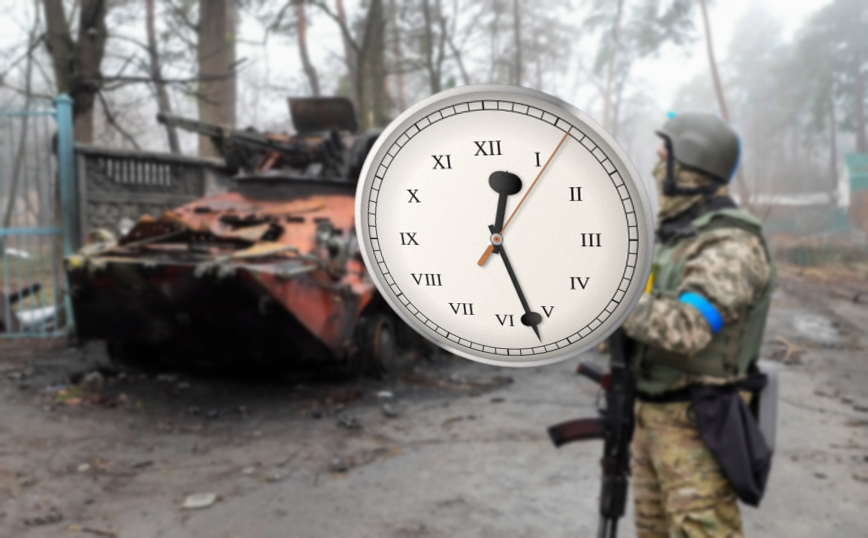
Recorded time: 12h27m06s
